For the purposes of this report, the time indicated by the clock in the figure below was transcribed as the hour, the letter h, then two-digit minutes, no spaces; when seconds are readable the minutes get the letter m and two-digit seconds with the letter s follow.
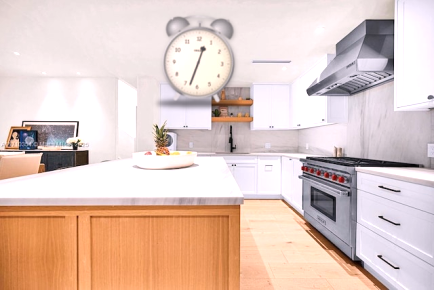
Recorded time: 12h33
